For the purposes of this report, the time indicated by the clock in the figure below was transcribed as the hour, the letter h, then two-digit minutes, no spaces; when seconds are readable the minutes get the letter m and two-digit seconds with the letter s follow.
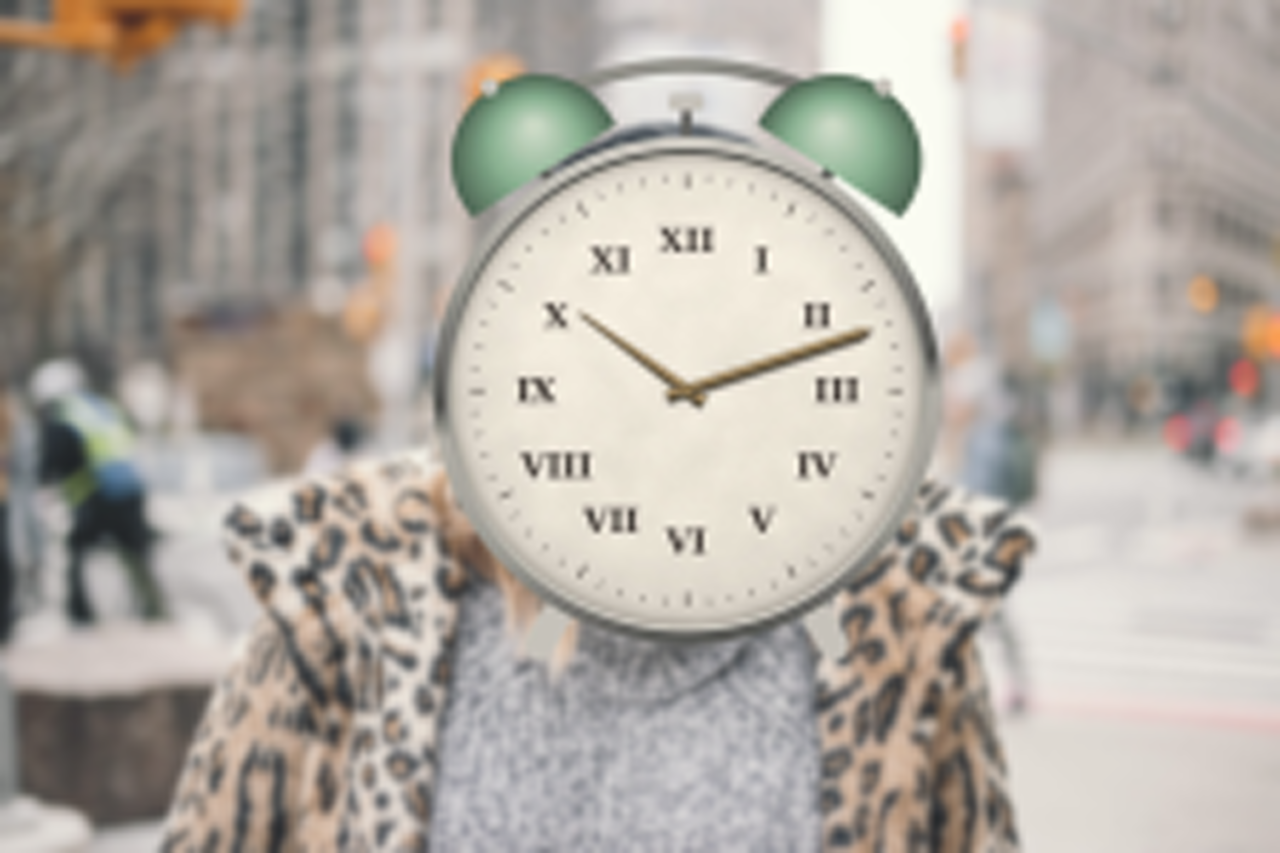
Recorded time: 10h12
